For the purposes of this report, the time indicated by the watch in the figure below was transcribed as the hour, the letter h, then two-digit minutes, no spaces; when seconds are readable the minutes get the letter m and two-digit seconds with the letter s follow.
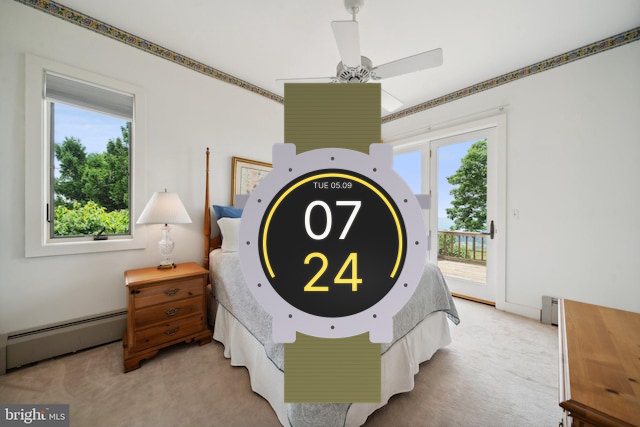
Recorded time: 7h24
